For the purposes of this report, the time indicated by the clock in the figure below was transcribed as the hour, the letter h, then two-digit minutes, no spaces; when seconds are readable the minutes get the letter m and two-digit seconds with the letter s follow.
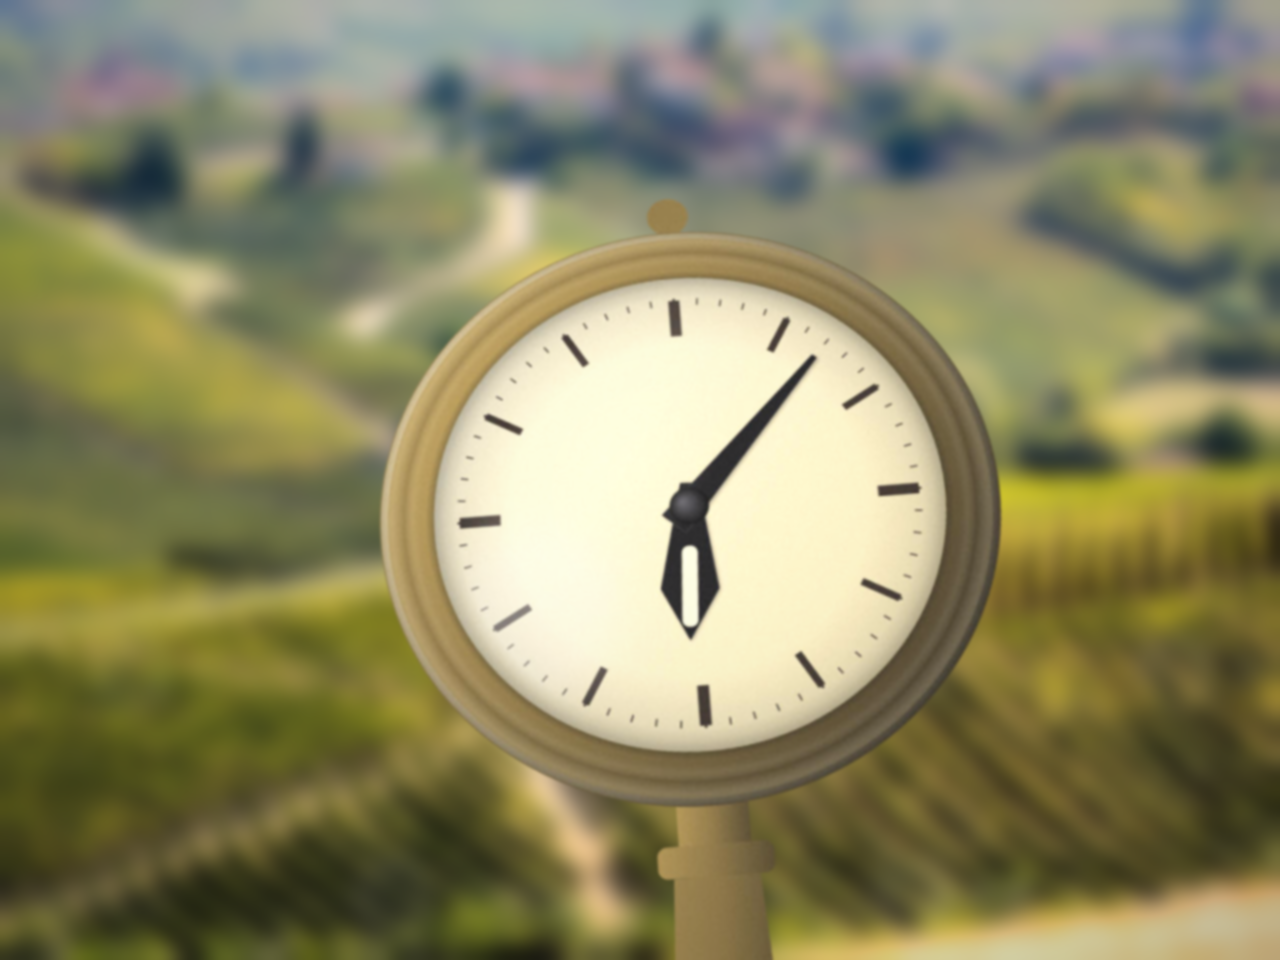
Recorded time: 6h07
